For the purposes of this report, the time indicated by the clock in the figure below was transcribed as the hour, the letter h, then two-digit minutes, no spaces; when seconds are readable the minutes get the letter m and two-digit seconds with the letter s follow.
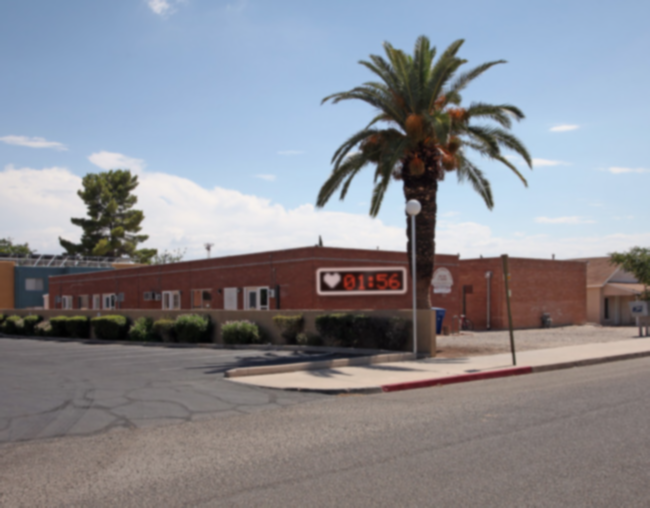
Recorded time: 1h56
